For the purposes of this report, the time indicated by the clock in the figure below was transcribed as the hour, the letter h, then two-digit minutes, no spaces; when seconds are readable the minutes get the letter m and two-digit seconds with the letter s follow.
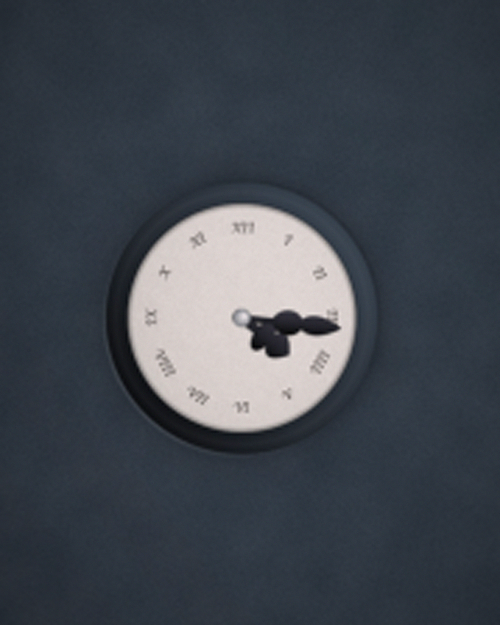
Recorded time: 4h16
